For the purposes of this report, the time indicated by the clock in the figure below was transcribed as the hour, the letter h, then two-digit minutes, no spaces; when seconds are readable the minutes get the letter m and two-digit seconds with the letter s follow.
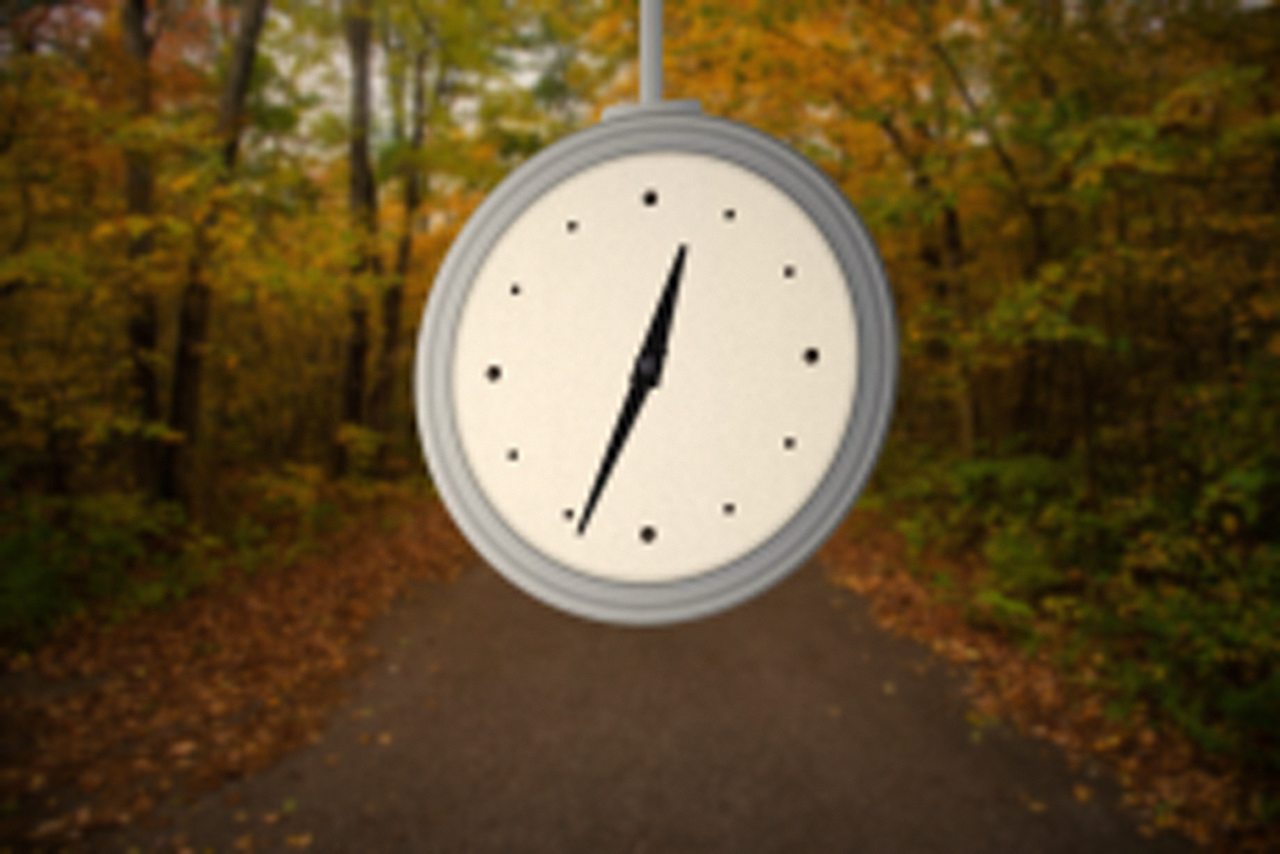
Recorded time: 12h34
